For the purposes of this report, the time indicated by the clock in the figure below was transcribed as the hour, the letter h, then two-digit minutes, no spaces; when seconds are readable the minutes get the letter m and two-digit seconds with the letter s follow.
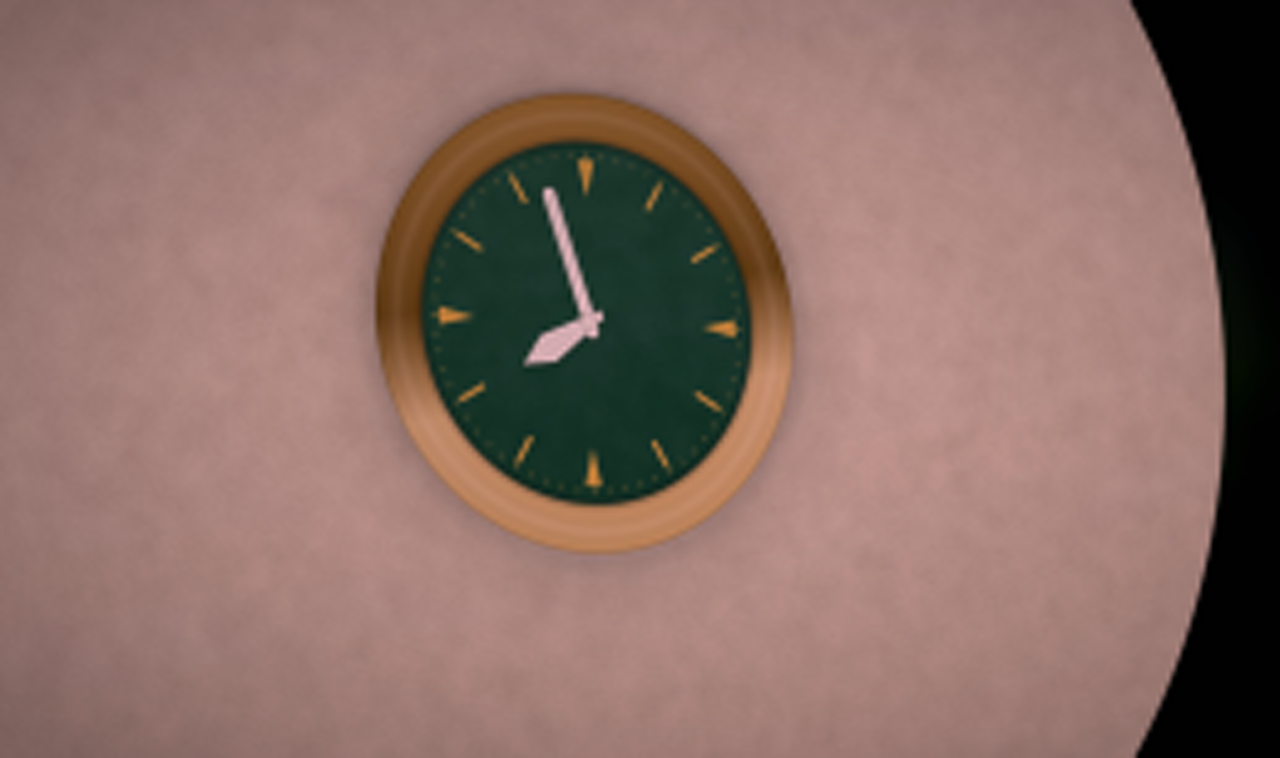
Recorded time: 7h57
